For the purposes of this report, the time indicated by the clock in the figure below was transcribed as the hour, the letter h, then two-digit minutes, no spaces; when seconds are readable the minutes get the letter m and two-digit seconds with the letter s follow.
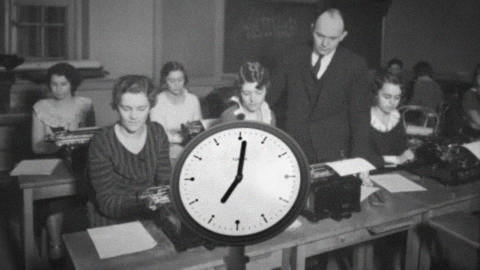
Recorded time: 7h01
